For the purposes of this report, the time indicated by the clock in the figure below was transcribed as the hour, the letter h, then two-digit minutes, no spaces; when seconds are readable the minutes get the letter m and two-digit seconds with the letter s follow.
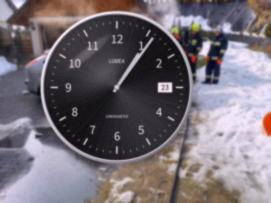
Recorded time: 1h06
